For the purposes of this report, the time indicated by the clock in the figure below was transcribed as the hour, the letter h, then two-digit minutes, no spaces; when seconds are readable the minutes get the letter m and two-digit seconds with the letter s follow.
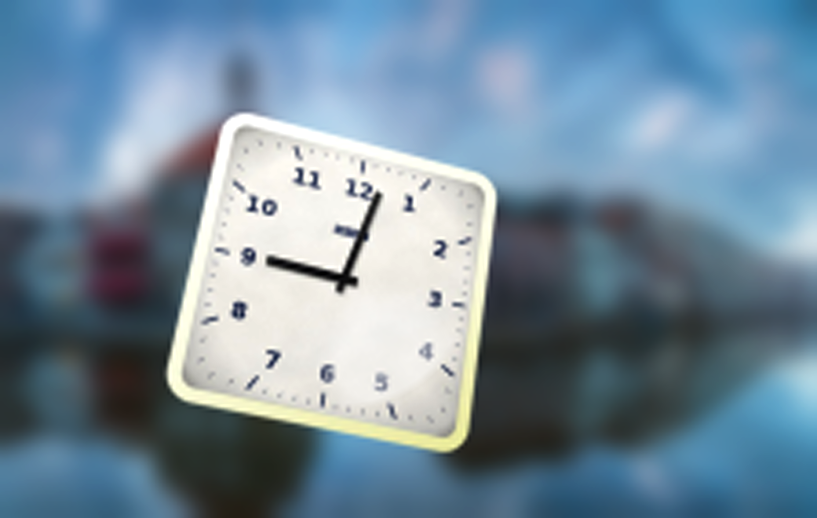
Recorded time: 9h02
